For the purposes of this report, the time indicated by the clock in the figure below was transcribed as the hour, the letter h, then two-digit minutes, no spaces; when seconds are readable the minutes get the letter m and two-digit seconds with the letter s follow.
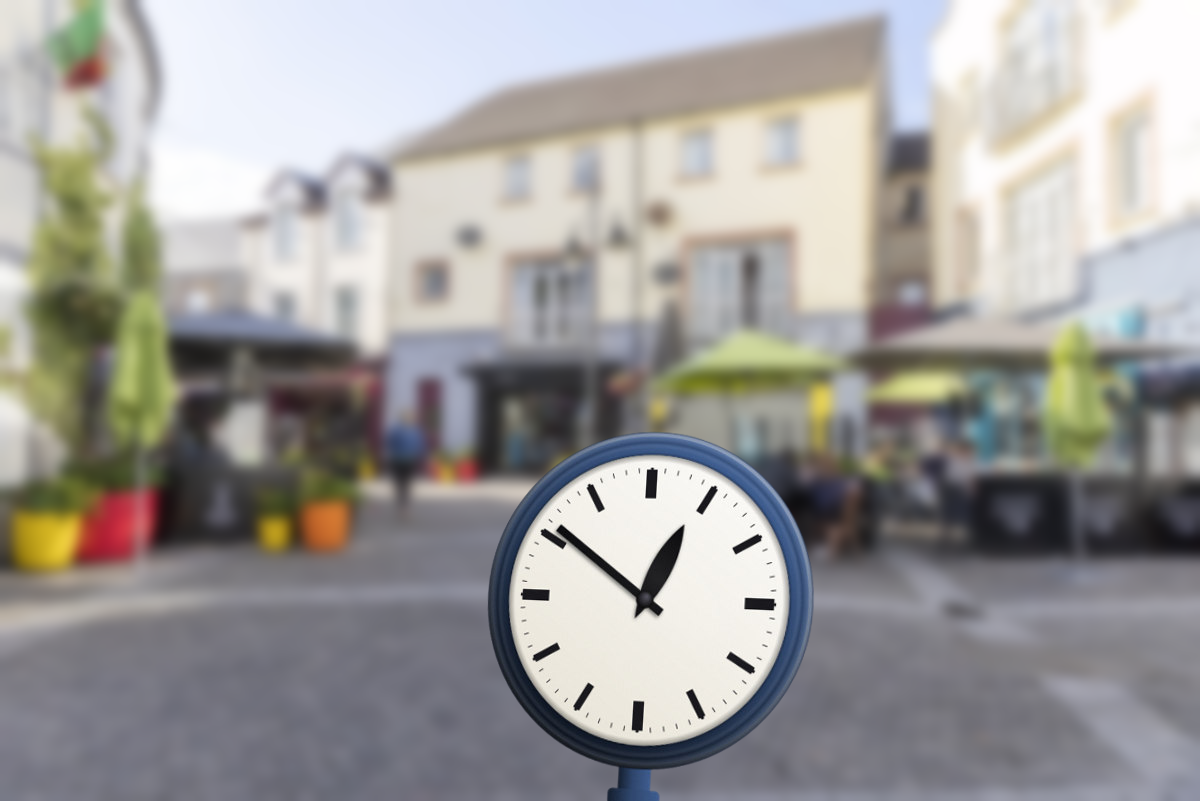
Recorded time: 12h51
